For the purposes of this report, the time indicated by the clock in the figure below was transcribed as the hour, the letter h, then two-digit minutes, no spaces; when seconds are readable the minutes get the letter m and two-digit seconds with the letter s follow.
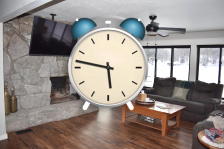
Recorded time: 5h47
